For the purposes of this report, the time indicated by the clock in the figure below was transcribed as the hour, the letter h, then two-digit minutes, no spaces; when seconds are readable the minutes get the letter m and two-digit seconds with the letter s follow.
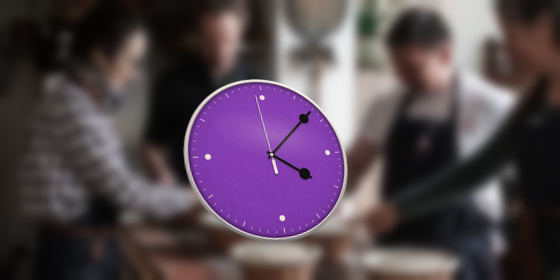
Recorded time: 4h07m59s
